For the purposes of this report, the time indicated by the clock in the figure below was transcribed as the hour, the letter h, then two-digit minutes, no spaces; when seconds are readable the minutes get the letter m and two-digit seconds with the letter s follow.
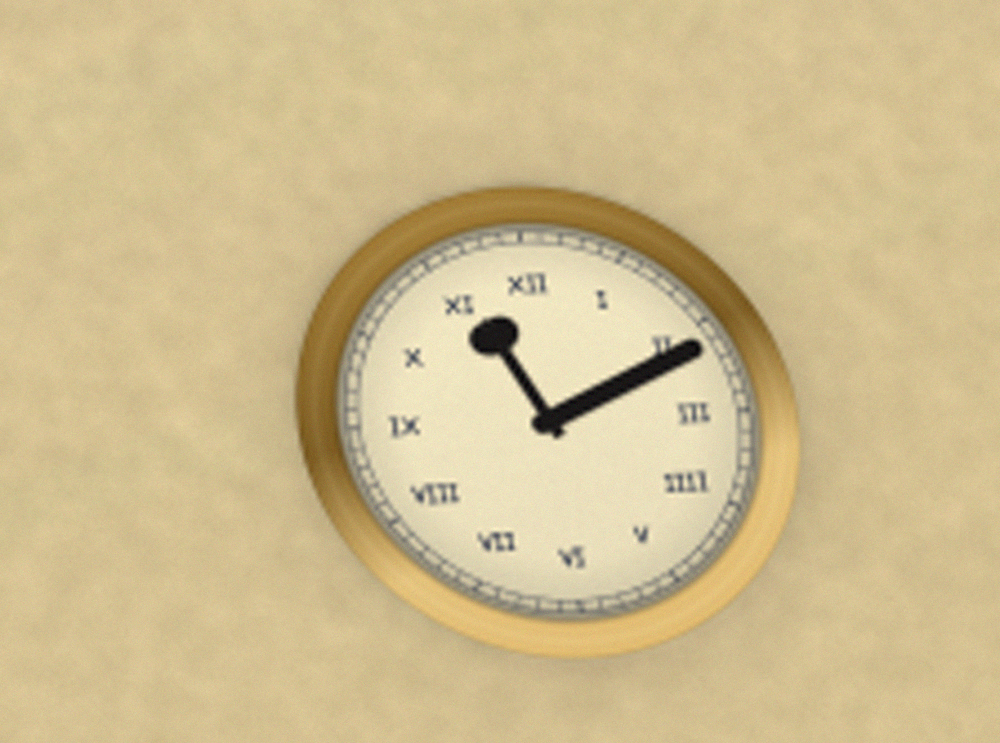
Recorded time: 11h11
